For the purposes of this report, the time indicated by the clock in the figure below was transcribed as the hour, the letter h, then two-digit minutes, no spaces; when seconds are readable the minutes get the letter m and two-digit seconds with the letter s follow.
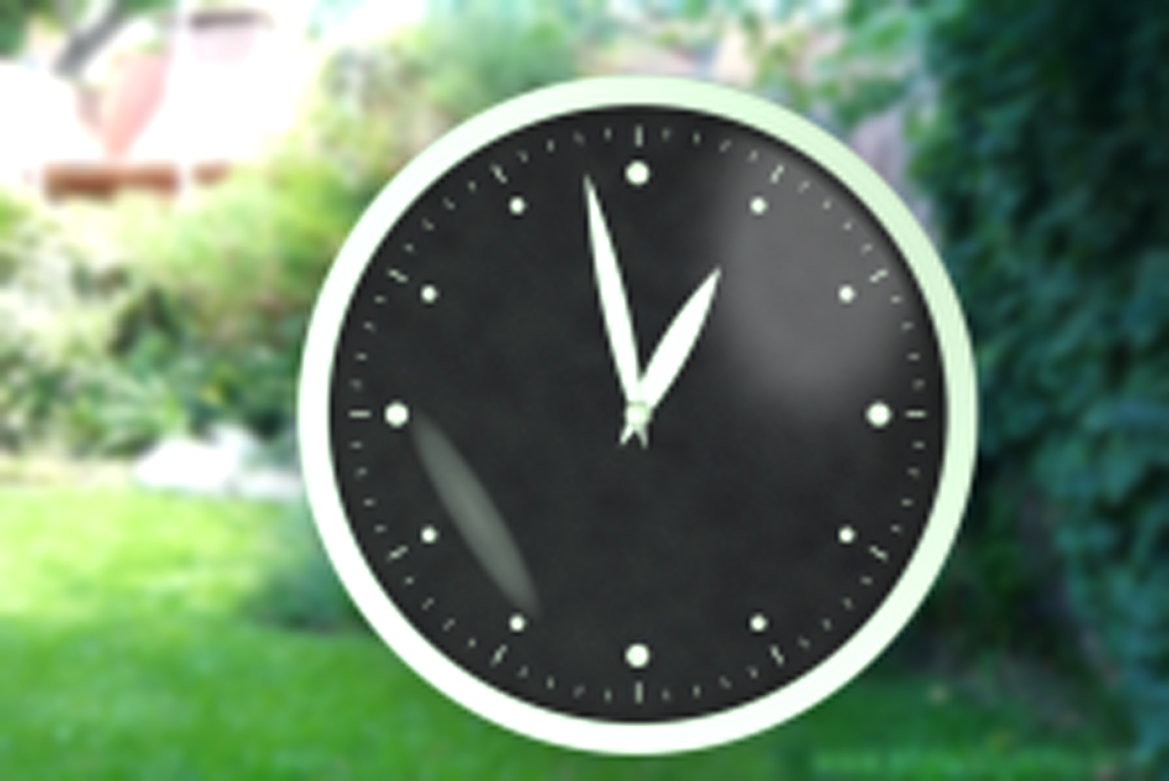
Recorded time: 12h58
